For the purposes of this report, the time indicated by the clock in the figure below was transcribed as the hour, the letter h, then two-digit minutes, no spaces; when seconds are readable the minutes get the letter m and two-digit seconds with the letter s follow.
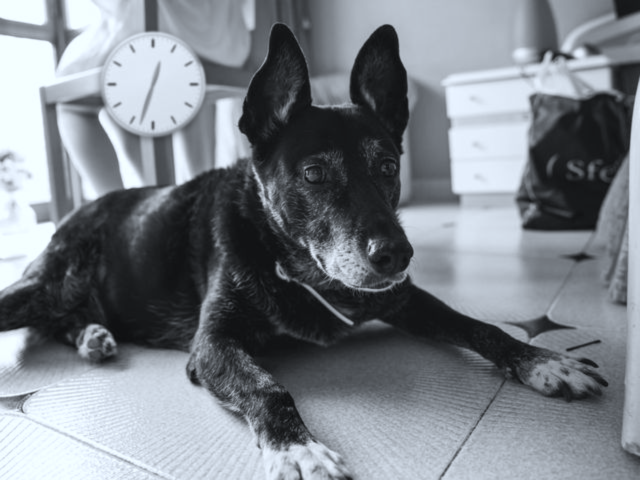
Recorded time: 12h33
